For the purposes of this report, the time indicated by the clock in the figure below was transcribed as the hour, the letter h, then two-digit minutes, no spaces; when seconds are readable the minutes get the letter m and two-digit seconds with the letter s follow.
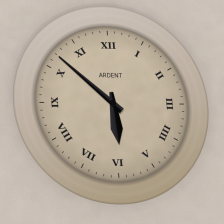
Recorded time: 5h52
